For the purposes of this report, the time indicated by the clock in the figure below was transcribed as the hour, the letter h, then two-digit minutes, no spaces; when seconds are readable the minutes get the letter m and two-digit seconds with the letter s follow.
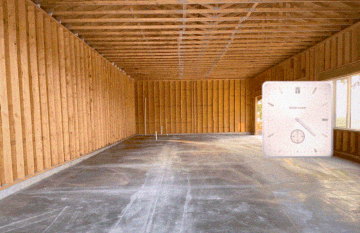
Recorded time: 4h22
